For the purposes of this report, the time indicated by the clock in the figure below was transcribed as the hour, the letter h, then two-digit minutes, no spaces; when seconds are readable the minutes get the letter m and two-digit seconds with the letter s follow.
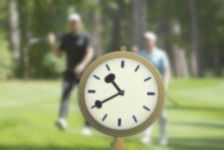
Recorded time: 10h40
